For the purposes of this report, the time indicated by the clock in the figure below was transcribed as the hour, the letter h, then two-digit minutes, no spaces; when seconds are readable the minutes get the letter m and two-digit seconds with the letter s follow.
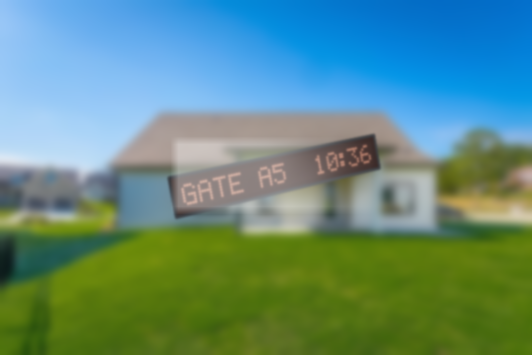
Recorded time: 10h36
